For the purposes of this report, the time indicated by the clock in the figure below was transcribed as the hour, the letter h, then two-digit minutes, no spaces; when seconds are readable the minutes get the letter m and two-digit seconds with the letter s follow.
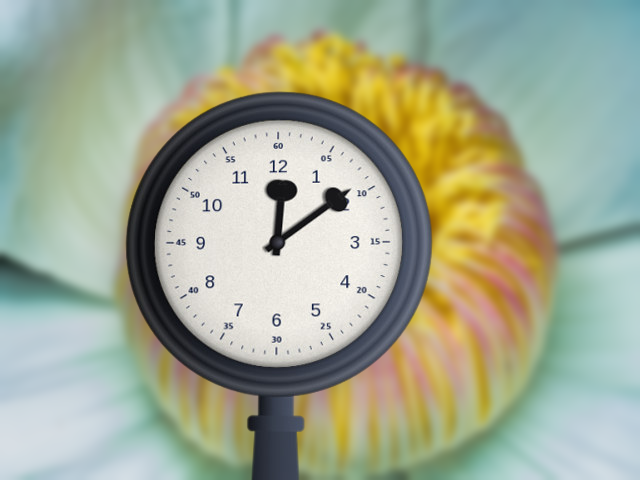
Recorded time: 12h09
